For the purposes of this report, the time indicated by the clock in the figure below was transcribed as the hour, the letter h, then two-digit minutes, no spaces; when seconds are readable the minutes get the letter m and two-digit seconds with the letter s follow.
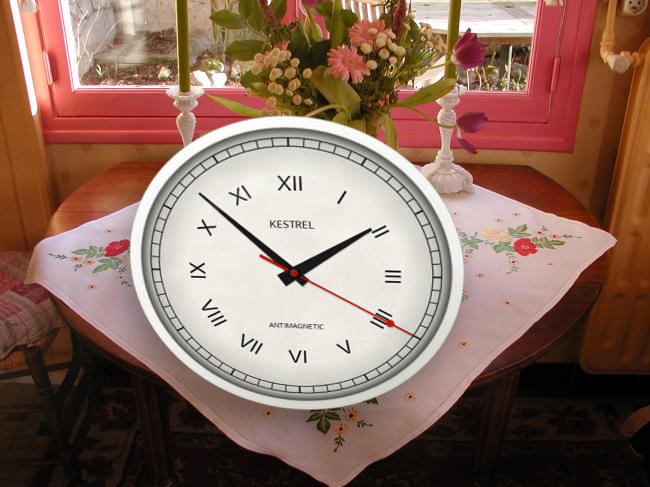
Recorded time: 1h52m20s
